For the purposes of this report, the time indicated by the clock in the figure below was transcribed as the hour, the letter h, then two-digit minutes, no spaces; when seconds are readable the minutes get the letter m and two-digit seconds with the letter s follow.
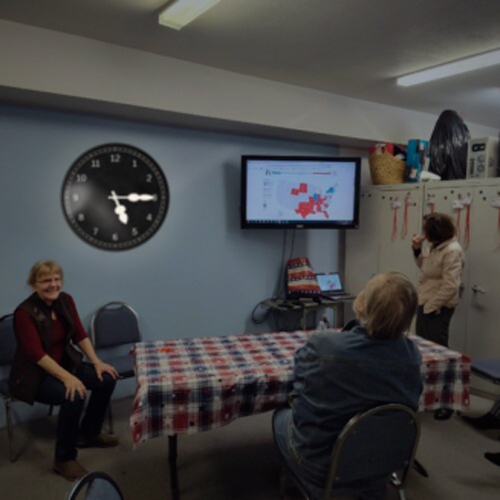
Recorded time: 5h15
